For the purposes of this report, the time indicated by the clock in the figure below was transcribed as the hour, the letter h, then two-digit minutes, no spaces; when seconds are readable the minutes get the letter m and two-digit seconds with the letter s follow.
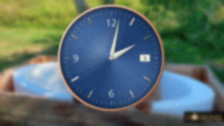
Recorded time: 2h02
